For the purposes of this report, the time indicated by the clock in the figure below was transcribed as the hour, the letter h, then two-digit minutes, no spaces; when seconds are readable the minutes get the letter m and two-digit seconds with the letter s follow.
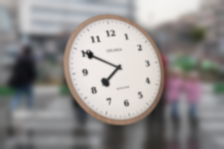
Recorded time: 7h50
